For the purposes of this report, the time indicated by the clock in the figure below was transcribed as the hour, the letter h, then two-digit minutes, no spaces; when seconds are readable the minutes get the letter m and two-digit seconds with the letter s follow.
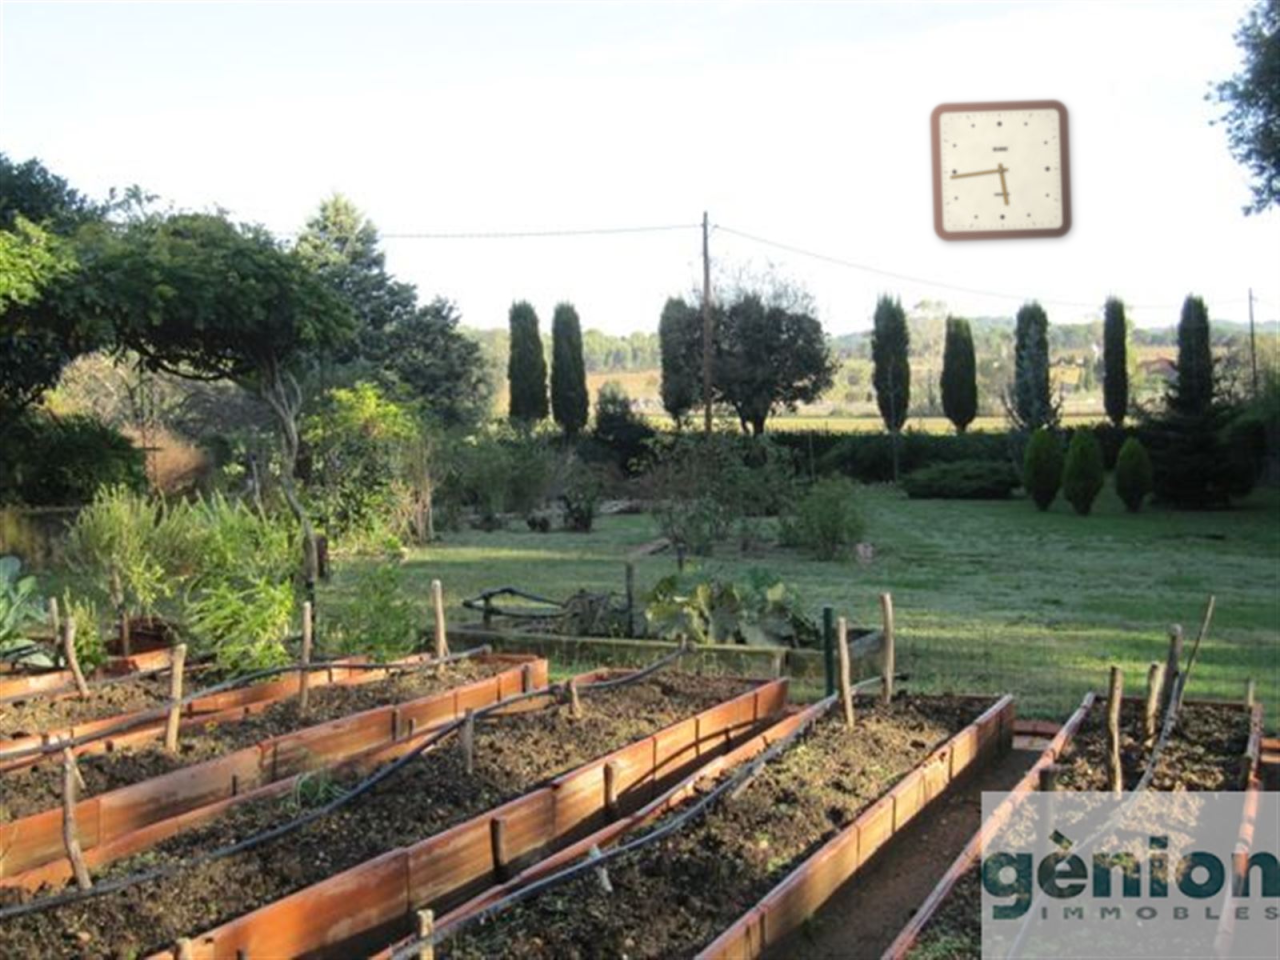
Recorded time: 5h44
